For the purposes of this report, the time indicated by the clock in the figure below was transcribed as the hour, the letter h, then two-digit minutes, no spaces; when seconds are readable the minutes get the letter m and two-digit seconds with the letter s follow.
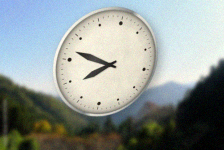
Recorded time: 7h47
